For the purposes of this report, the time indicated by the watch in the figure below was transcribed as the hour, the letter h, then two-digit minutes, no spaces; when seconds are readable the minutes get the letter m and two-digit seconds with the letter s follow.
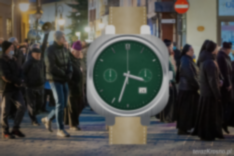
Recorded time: 3h33
